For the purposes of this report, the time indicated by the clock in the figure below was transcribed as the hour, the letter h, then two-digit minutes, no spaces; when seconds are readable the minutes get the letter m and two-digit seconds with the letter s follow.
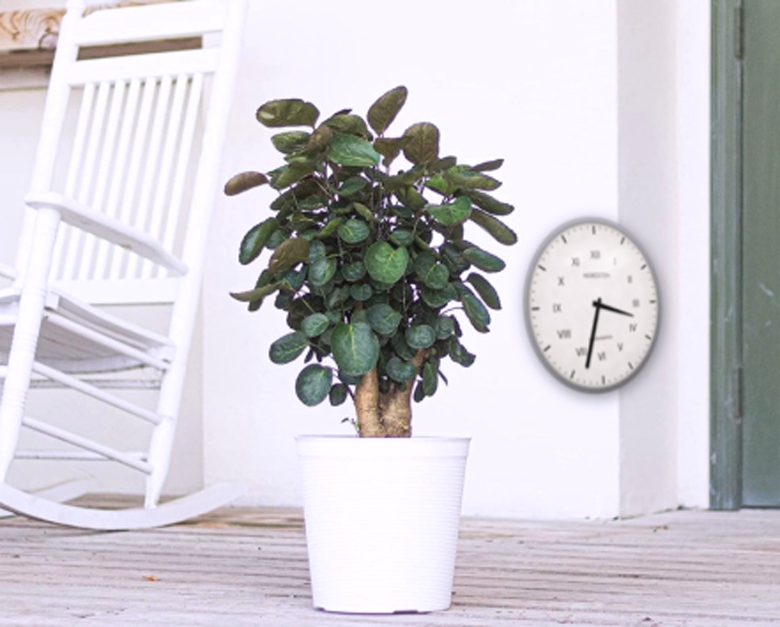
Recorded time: 3h33
